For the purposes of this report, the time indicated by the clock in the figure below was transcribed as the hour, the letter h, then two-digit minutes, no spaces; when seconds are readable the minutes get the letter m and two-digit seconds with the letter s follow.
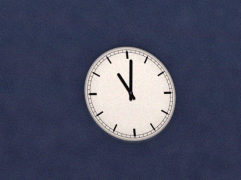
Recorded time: 11h01
